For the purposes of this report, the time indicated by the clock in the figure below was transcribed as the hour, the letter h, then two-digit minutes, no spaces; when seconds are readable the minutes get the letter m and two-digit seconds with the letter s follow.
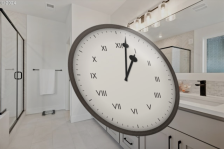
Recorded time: 1h02
